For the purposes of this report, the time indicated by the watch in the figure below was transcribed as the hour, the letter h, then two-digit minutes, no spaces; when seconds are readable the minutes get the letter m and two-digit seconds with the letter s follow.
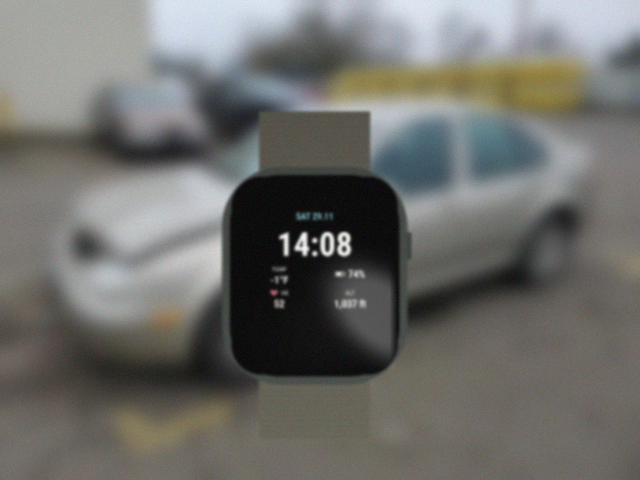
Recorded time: 14h08
